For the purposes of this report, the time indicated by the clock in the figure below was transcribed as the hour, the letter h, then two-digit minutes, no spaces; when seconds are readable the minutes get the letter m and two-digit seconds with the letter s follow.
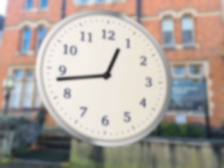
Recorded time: 12h43
